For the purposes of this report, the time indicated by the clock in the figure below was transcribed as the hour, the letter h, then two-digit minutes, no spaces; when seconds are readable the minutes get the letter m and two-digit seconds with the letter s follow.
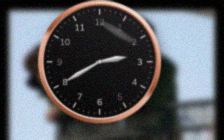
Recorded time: 2h40
